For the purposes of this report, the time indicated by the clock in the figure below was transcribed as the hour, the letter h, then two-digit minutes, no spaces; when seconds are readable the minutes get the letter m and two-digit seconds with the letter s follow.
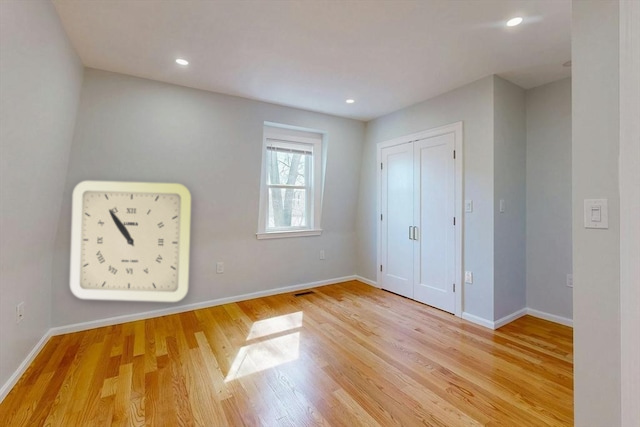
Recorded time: 10h54
